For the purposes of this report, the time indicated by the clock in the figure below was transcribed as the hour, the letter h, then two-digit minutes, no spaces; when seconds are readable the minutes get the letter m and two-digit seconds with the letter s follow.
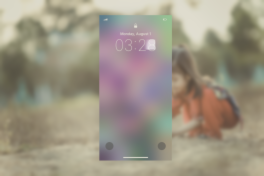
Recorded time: 3h28
